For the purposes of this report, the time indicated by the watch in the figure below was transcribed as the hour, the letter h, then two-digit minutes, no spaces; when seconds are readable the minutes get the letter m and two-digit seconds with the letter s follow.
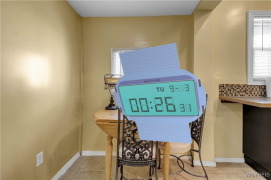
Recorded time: 0h26m31s
